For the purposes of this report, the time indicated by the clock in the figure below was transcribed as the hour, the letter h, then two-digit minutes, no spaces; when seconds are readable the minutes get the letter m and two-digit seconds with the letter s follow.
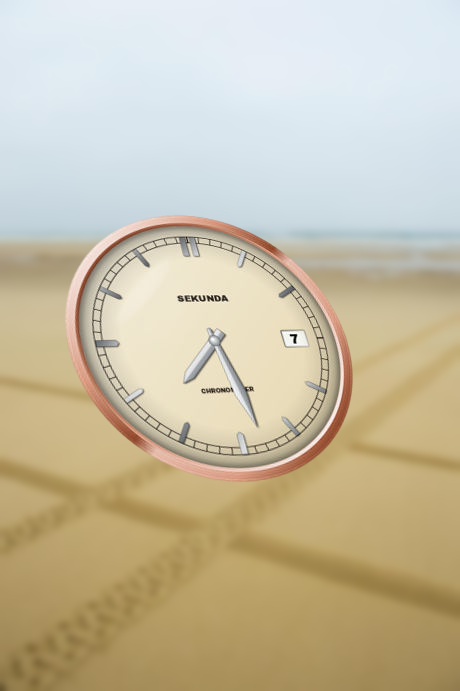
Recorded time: 7h28
